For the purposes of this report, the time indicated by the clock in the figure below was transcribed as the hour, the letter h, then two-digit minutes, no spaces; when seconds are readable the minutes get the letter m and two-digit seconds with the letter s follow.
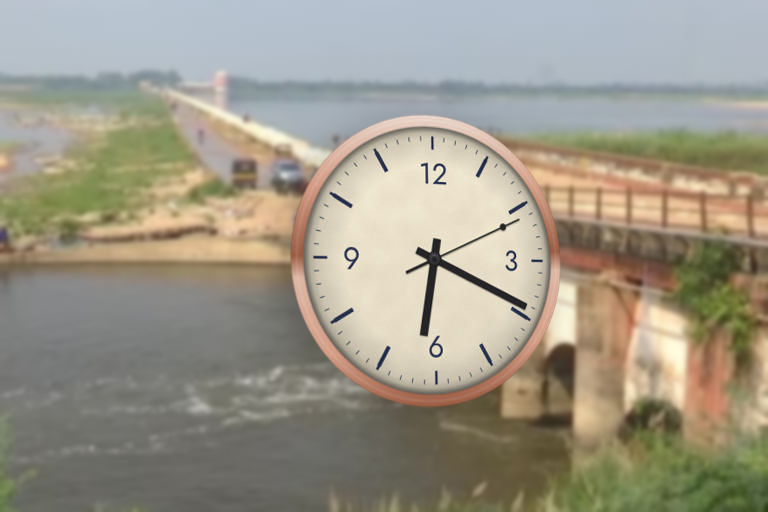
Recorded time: 6h19m11s
